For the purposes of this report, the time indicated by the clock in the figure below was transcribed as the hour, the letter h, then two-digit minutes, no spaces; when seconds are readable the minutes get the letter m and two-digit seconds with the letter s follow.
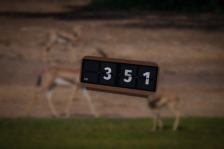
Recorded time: 3h51
